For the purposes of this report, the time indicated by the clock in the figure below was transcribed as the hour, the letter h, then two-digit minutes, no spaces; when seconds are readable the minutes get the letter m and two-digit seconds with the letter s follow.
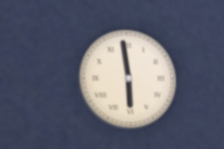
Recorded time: 5h59
